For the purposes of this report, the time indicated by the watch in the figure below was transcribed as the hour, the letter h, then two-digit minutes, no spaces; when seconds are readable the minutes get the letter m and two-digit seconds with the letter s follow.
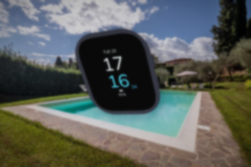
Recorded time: 17h16
